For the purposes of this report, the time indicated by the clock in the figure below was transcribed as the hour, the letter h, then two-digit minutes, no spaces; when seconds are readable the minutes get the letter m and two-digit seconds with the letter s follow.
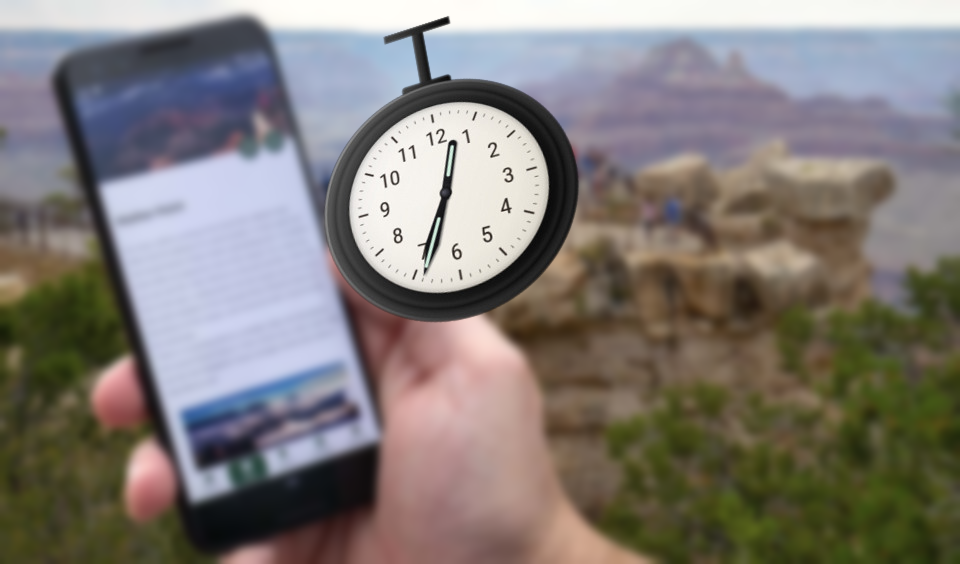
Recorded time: 12h34
